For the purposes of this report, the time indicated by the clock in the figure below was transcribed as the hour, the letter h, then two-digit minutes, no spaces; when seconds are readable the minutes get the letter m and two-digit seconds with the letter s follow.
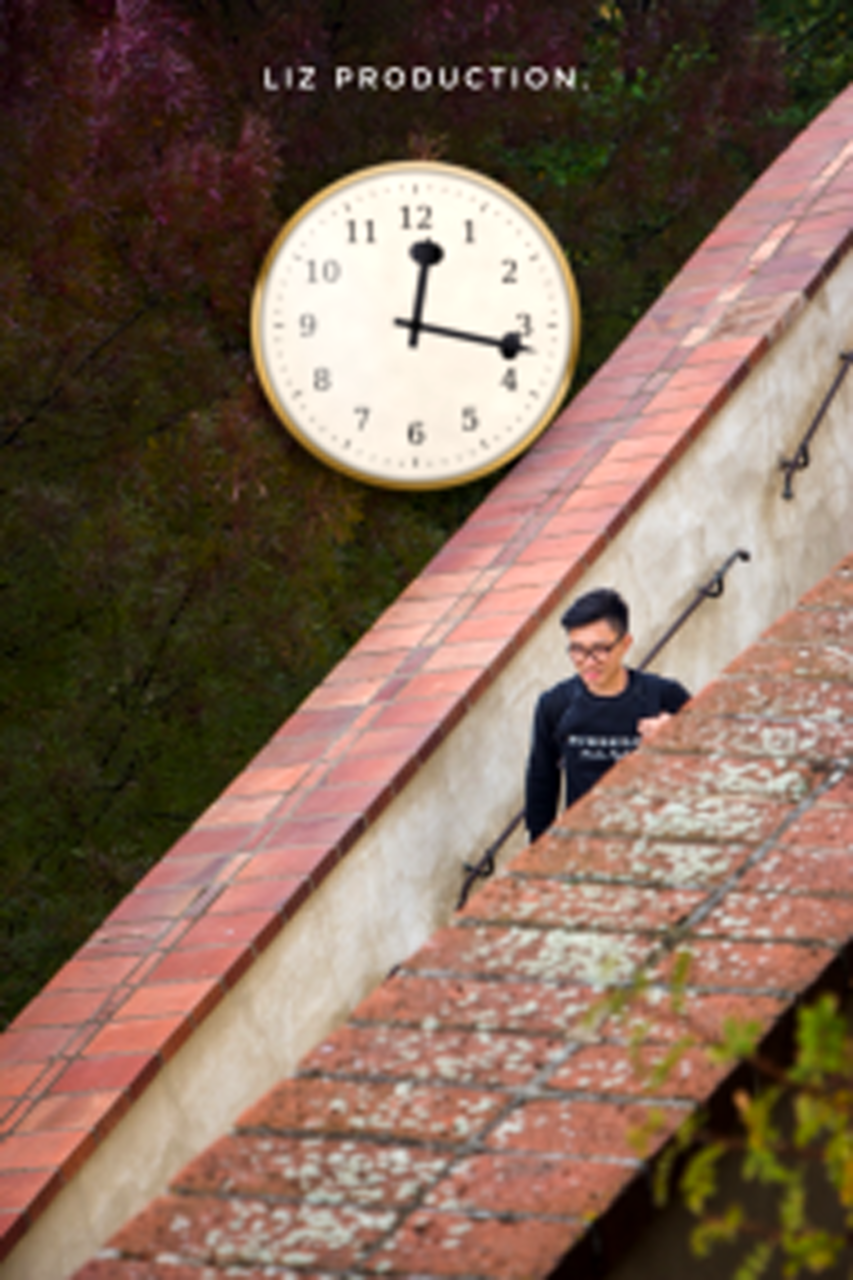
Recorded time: 12h17
